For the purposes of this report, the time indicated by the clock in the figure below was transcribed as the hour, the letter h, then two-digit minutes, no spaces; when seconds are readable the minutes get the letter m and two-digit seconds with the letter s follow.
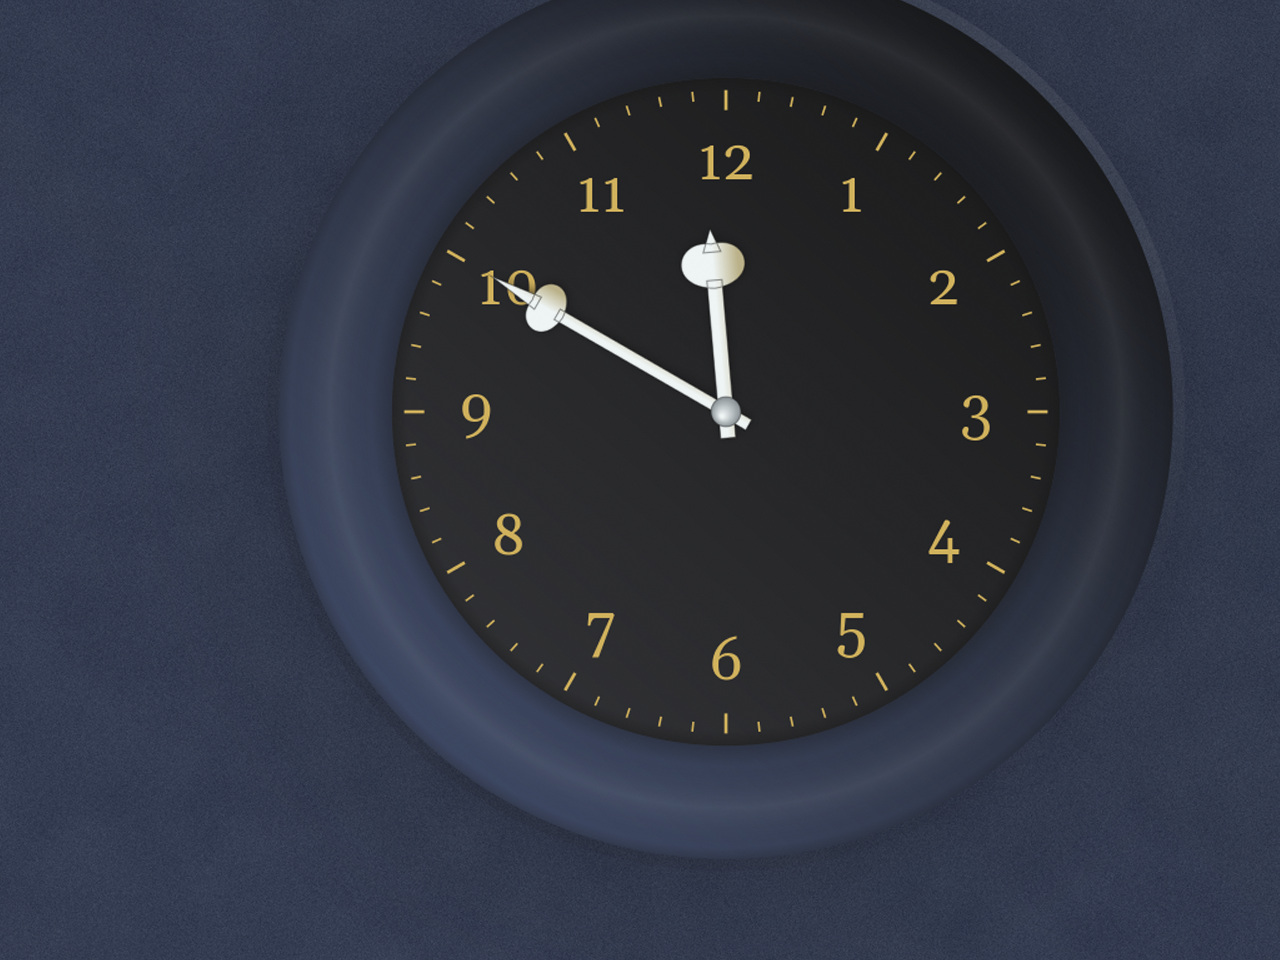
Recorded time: 11h50
